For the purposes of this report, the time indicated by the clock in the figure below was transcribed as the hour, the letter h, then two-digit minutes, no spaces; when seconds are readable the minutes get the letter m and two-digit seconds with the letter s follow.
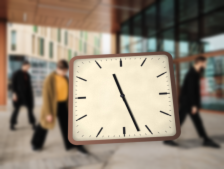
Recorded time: 11h27
